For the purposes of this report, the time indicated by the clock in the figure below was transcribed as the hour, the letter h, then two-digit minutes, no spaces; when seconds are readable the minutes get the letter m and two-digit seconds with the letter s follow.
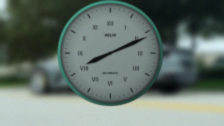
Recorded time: 8h11
